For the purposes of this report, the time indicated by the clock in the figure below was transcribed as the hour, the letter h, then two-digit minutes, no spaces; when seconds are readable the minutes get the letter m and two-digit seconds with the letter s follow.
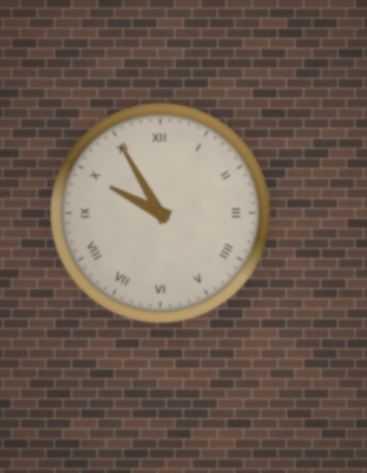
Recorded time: 9h55
